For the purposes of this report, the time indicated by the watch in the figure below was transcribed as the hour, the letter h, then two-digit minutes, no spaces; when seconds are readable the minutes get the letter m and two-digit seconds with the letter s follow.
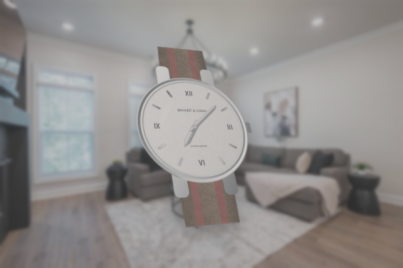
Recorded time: 7h08
